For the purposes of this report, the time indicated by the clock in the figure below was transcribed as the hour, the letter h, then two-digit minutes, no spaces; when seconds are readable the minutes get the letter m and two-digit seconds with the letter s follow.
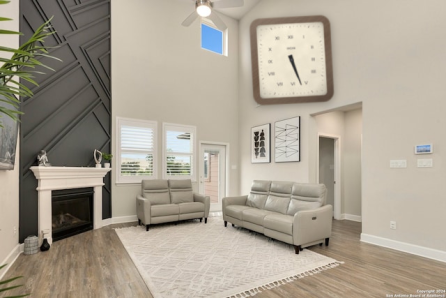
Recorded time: 5h27
